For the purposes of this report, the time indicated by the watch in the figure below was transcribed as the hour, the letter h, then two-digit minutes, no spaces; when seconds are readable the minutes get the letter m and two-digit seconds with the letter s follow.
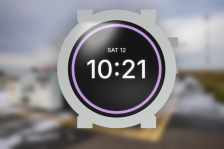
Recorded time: 10h21
